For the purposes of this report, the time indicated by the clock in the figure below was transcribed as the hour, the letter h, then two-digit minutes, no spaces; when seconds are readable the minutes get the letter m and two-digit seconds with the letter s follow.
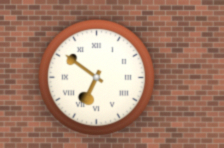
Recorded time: 6h51
